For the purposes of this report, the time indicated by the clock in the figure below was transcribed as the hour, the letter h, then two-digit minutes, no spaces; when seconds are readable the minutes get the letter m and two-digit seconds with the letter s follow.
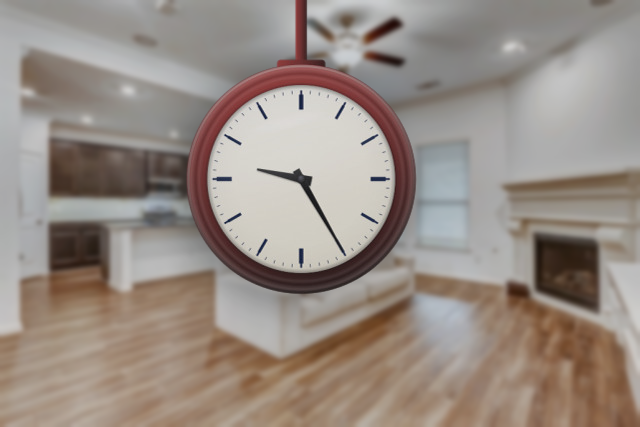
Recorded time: 9h25
